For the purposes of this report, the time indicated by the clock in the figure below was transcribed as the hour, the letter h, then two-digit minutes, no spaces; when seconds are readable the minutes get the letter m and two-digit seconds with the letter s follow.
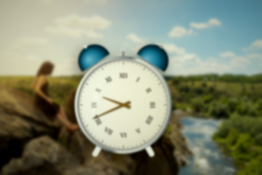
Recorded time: 9h41
